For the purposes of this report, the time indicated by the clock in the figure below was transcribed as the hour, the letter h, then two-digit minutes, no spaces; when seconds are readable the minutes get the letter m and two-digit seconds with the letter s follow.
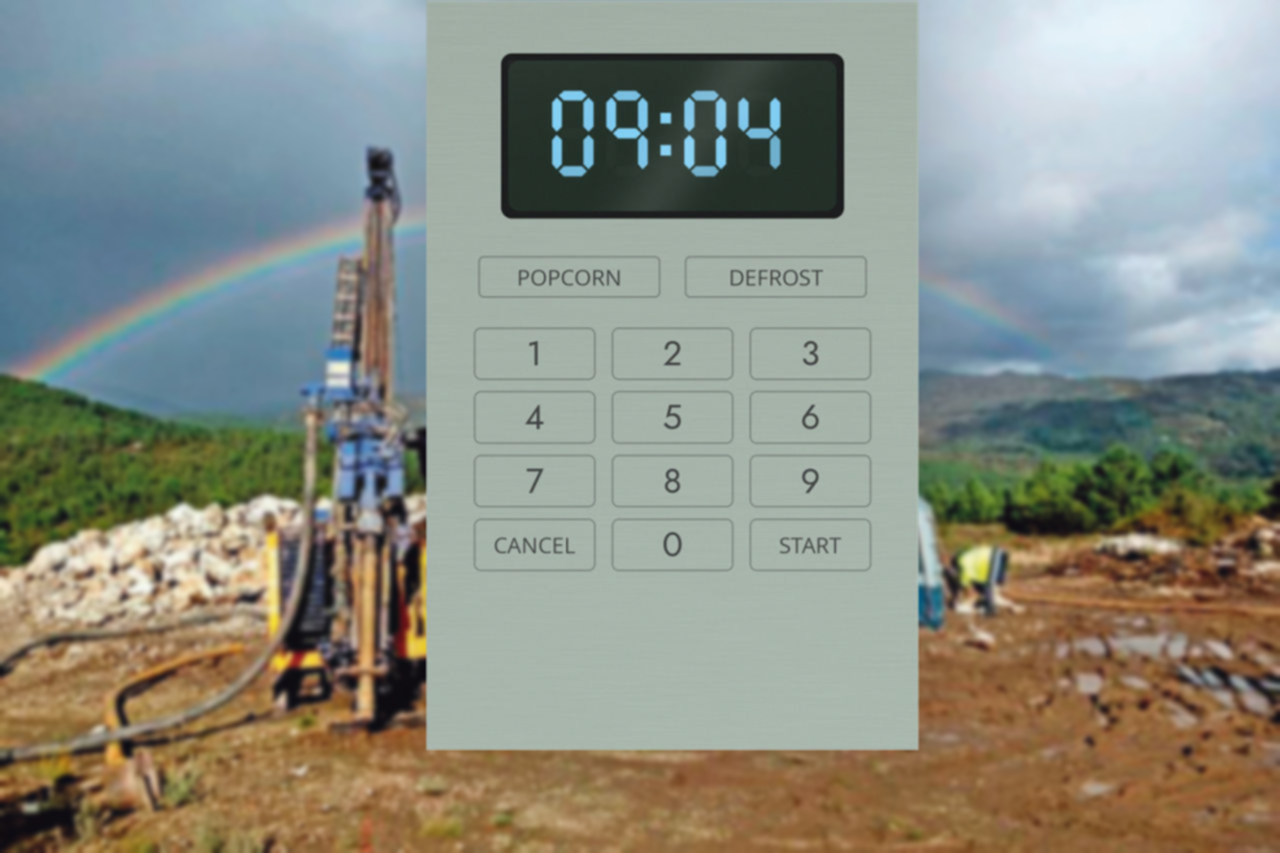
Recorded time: 9h04
